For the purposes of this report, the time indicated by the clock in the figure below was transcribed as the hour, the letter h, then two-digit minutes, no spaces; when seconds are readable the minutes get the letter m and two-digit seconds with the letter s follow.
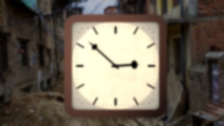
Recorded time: 2h52
